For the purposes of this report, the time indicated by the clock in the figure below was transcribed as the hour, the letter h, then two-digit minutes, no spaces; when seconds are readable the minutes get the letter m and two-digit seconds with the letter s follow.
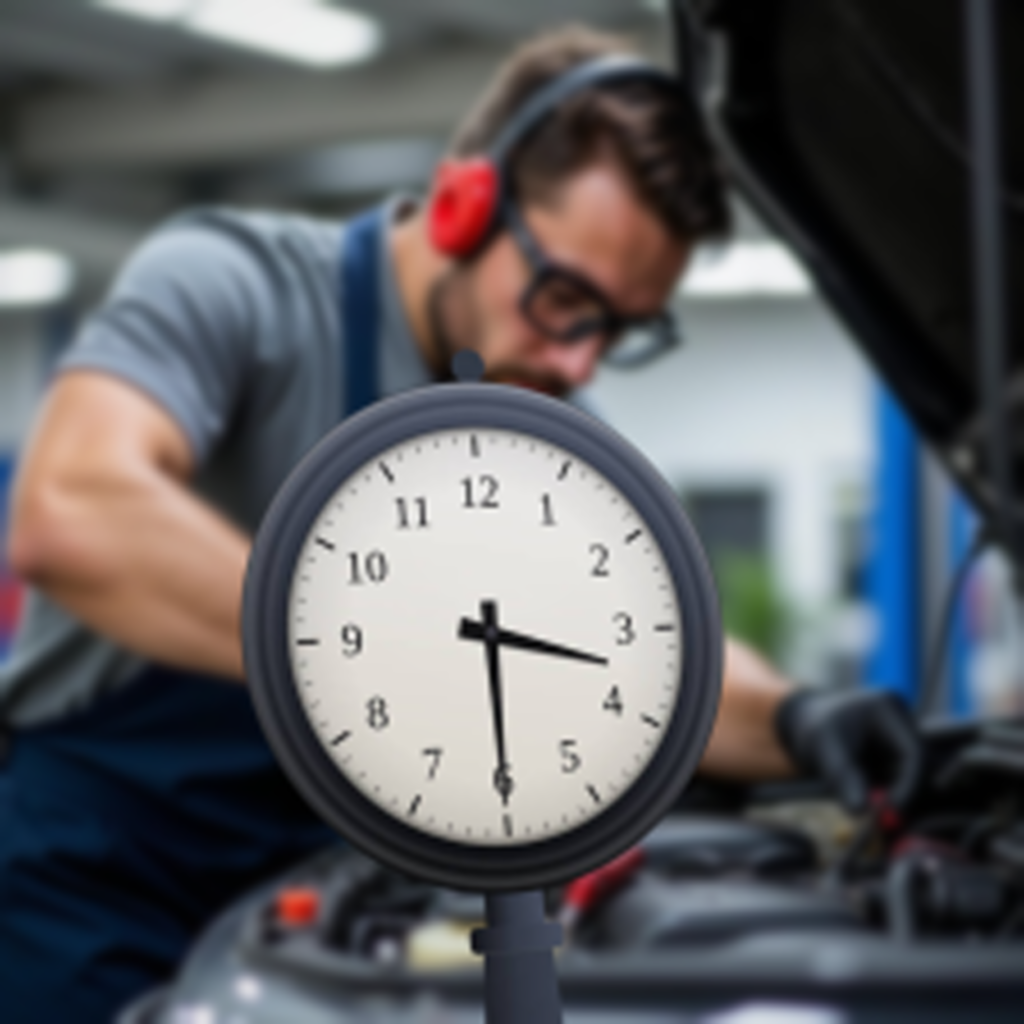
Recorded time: 3h30
